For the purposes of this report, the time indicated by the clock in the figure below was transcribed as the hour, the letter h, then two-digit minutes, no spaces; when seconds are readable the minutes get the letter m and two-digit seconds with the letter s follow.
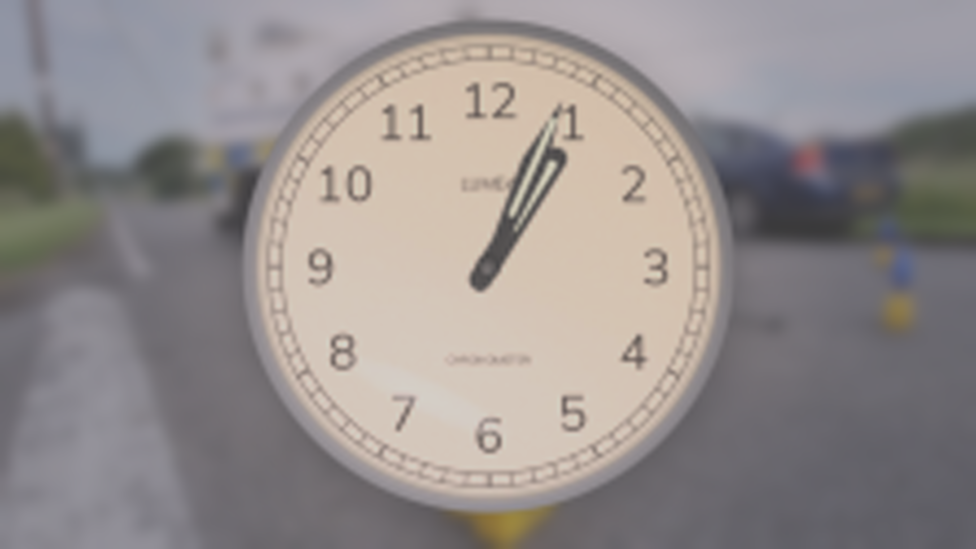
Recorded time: 1h04
